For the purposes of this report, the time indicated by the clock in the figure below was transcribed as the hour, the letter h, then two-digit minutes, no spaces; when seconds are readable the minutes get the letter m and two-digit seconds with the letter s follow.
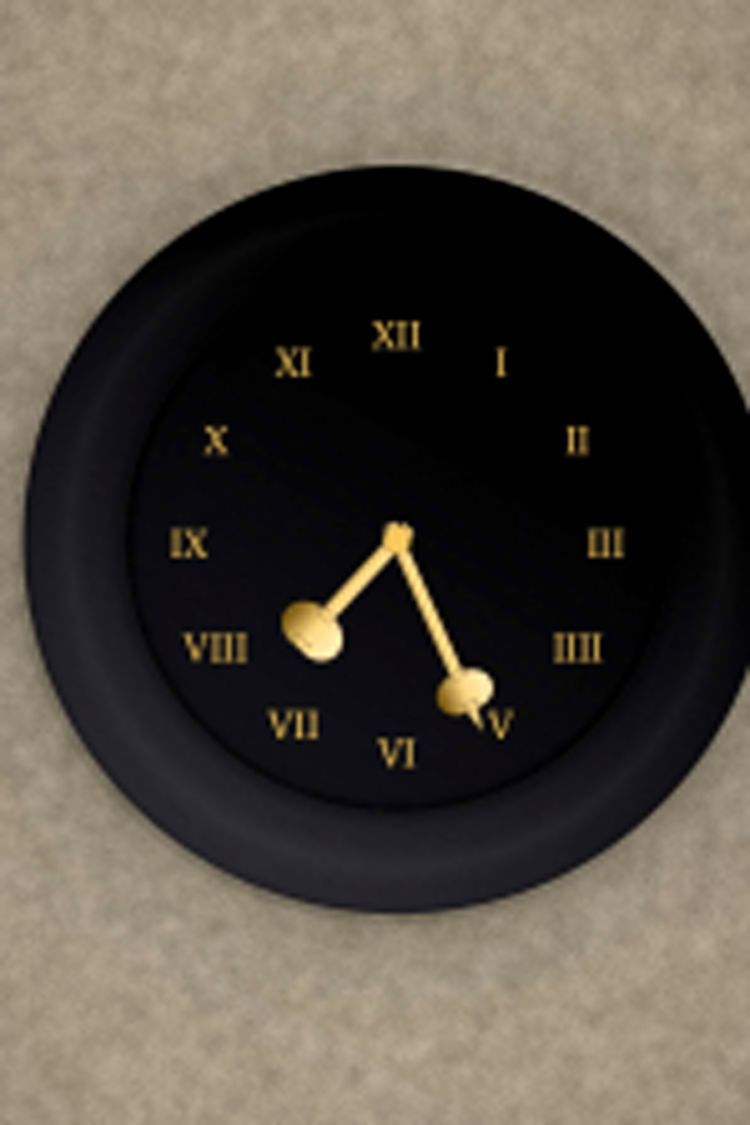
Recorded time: 7h26
